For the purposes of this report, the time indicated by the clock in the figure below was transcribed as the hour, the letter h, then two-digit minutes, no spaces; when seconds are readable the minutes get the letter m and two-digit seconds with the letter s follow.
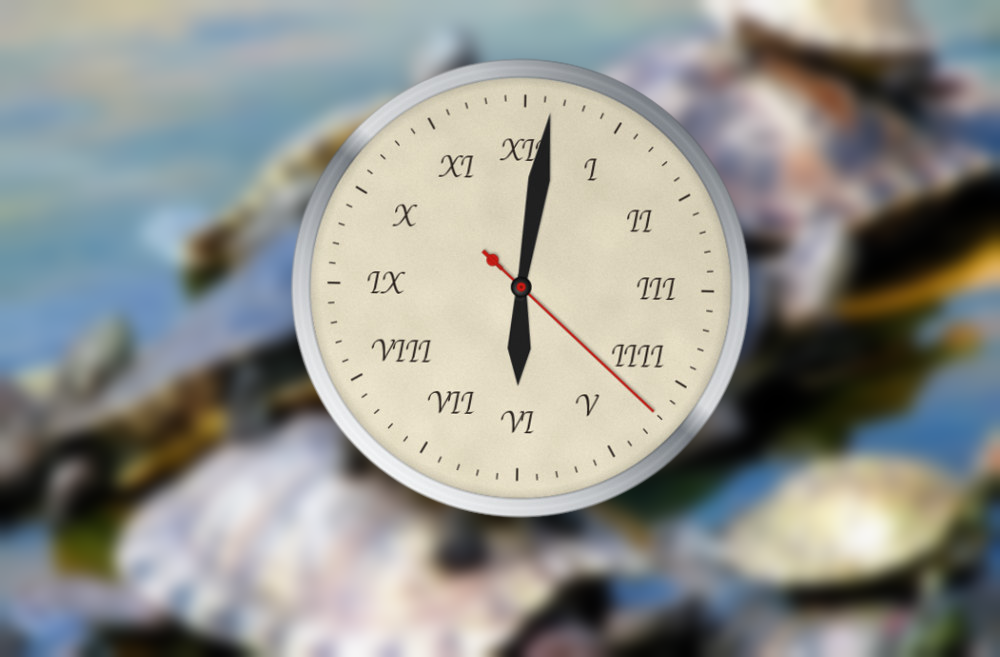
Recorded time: 6h01m22s
